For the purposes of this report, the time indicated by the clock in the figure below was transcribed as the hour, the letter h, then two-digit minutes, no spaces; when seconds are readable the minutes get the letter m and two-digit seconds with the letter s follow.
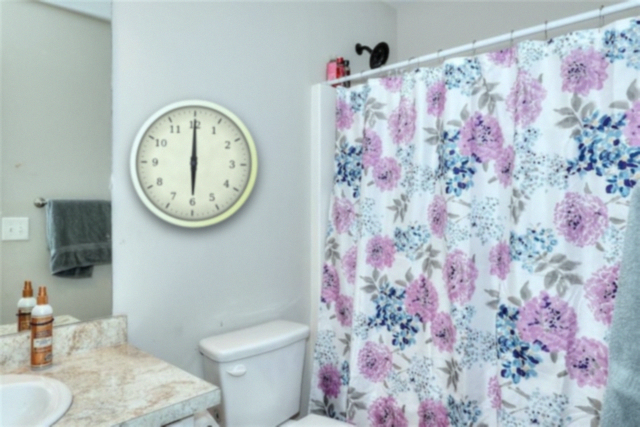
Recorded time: 6h00
